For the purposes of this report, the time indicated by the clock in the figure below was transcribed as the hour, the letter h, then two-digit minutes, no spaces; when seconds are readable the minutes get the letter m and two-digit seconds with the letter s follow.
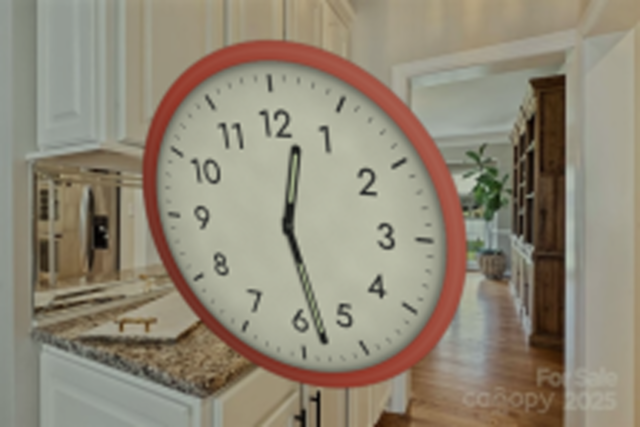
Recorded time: 12h28
